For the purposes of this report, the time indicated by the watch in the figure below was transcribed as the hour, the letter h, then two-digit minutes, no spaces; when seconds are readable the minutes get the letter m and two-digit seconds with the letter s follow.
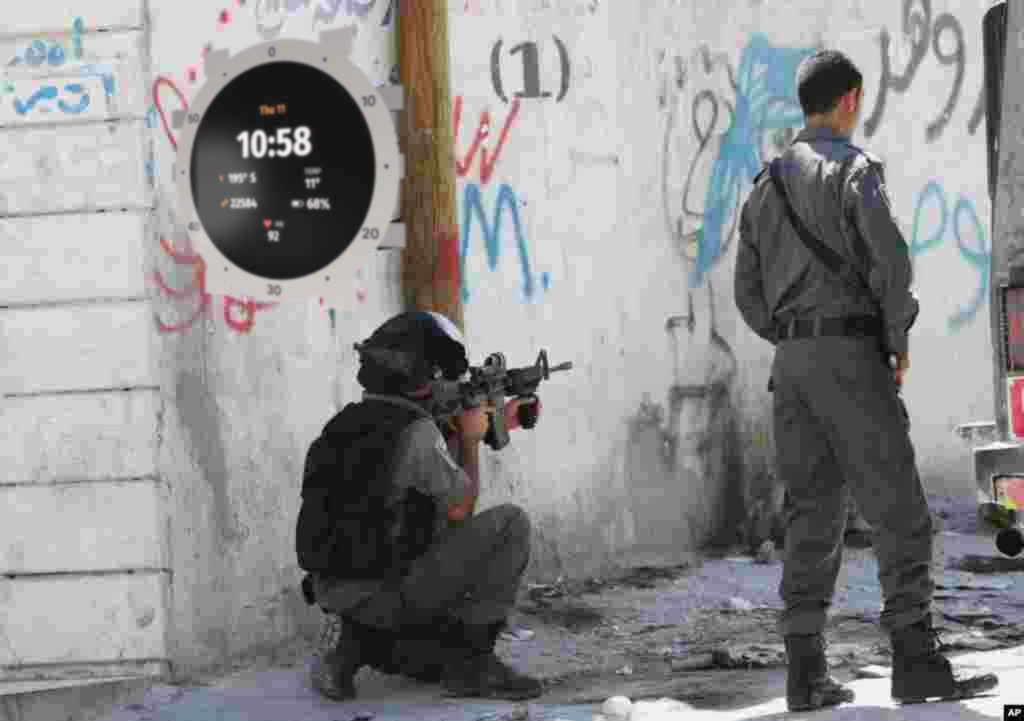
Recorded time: 10h58
